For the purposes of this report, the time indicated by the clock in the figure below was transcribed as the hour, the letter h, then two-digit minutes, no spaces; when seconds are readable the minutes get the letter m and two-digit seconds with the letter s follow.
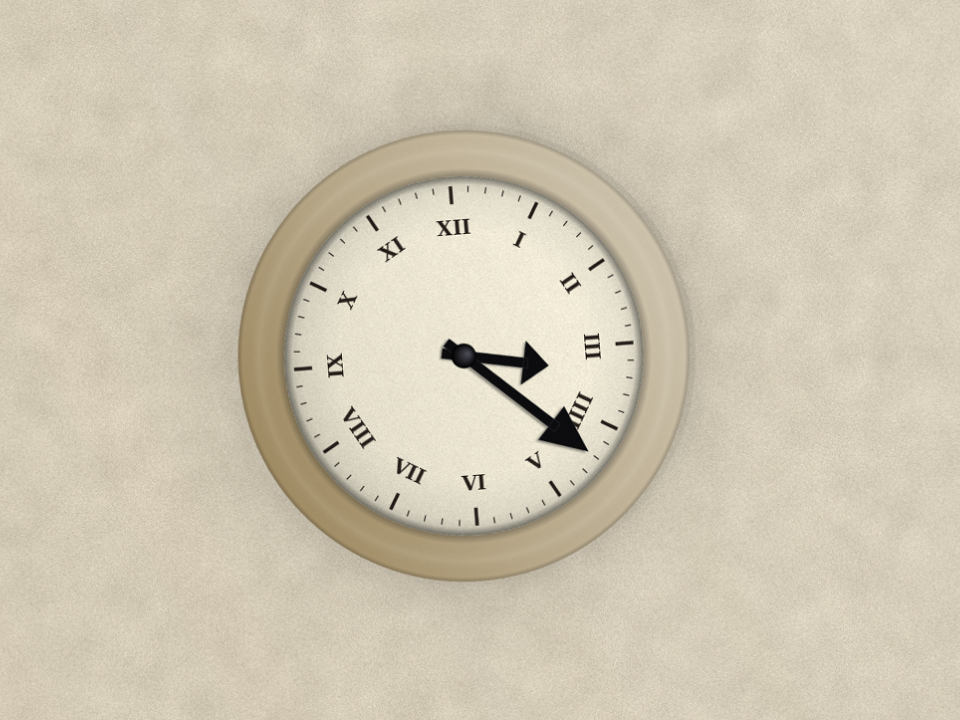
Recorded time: 3h22
